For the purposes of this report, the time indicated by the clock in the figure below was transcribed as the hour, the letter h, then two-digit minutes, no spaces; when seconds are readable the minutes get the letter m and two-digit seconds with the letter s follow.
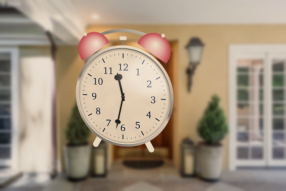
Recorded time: 11h32
